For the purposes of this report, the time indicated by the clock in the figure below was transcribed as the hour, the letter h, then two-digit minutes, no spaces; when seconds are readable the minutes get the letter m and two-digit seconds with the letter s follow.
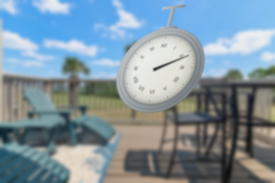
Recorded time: 2h11
